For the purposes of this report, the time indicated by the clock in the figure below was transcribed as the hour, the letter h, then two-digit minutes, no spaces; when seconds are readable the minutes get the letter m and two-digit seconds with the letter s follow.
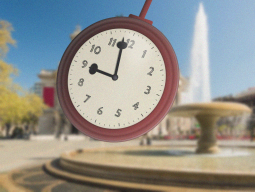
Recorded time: 8h58
